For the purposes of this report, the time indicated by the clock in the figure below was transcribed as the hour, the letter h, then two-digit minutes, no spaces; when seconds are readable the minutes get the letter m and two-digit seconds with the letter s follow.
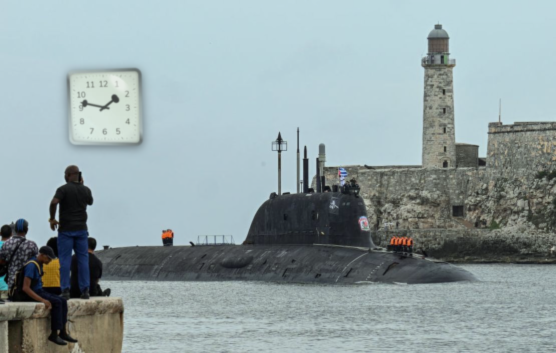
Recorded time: 1h47
